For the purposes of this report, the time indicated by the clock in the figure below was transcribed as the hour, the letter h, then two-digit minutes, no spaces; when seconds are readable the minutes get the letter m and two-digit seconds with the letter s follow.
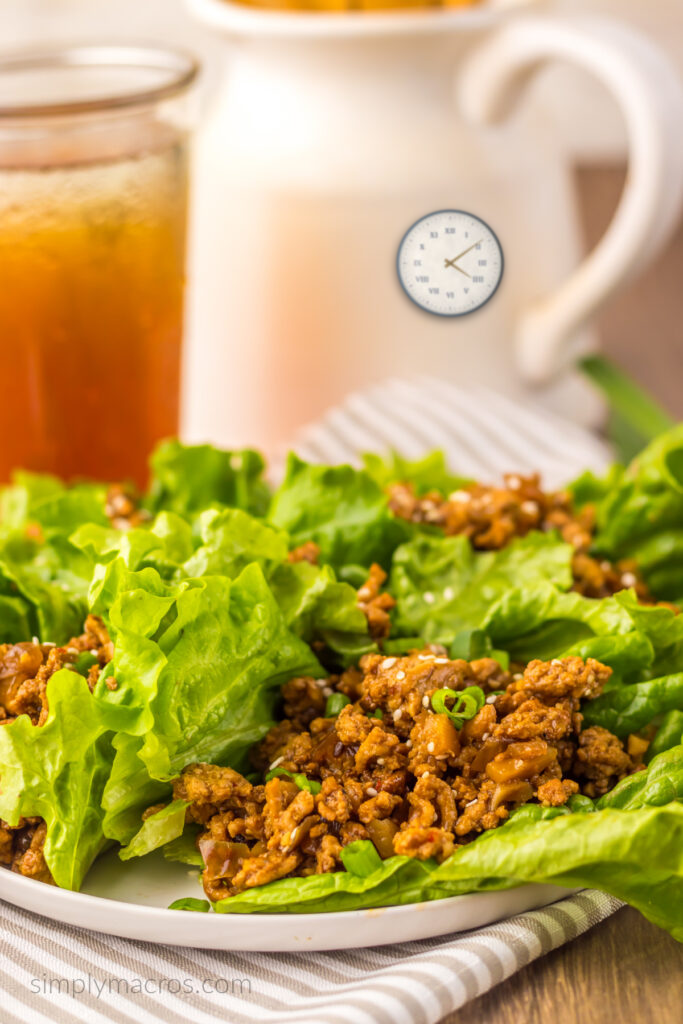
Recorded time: 4h09
